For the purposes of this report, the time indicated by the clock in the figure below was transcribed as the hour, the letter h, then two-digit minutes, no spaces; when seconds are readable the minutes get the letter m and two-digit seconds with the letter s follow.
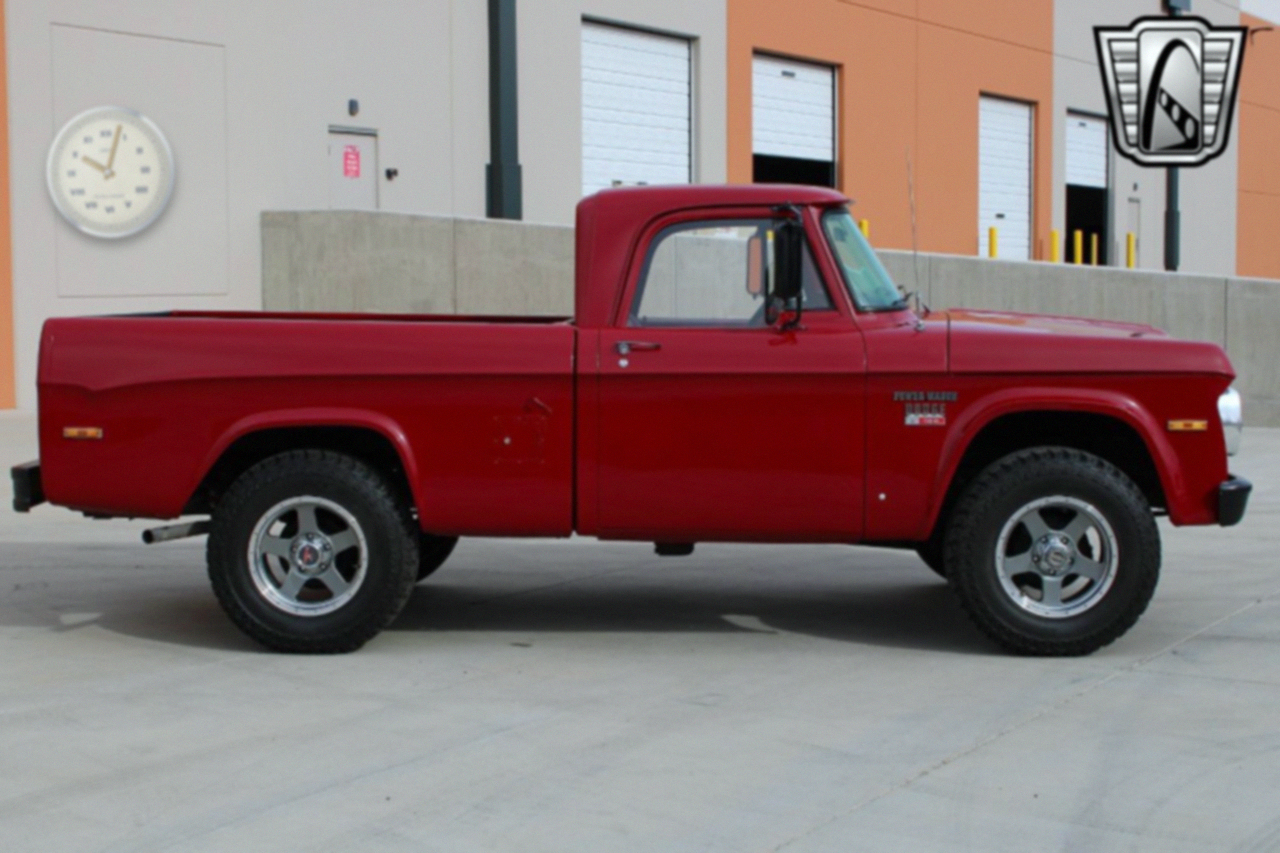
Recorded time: 10h03
